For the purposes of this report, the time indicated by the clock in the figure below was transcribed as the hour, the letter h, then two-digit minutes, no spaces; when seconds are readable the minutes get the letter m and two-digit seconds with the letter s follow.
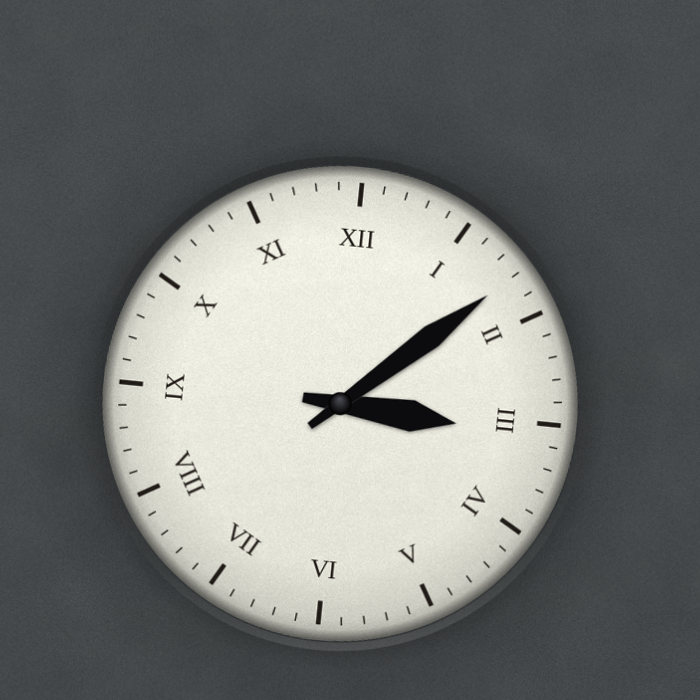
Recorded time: 3h08
